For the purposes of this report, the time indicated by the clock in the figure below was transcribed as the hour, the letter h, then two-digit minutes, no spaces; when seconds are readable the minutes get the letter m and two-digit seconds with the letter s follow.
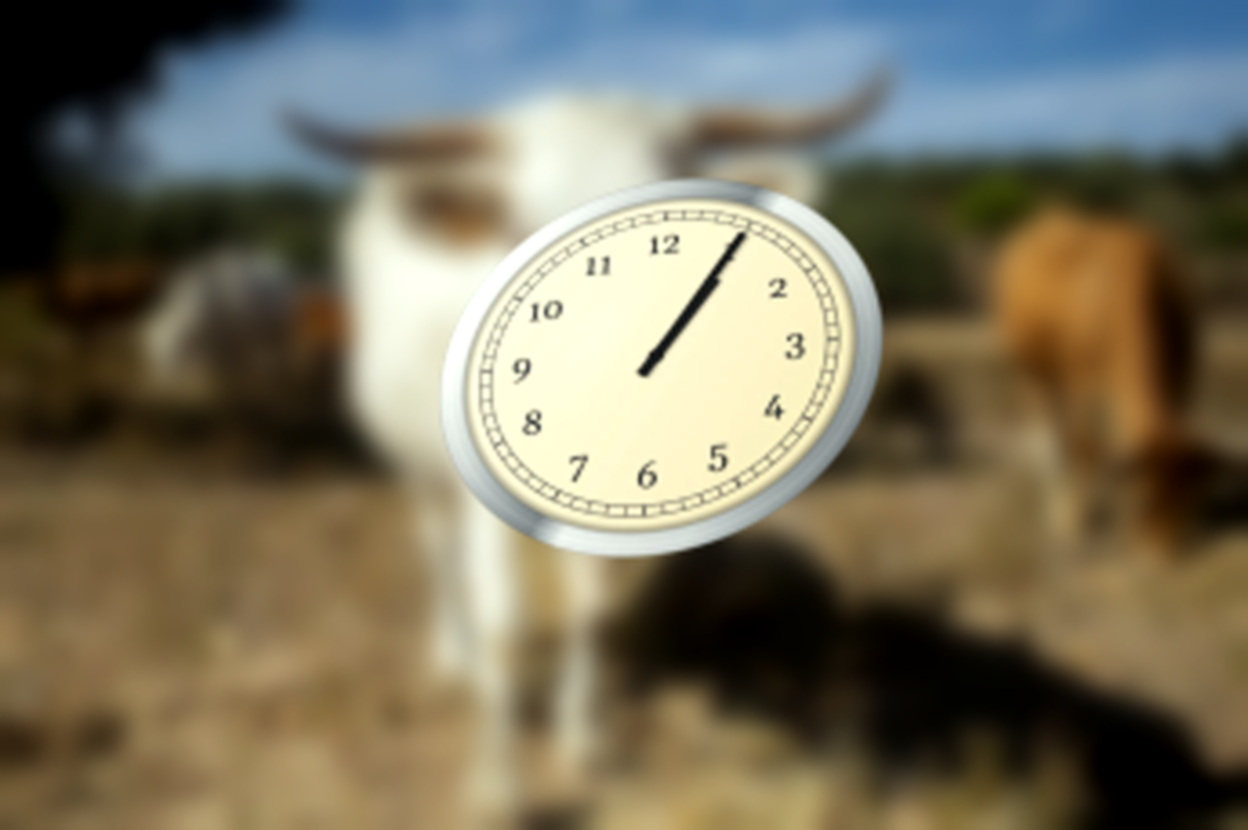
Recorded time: 1h05
